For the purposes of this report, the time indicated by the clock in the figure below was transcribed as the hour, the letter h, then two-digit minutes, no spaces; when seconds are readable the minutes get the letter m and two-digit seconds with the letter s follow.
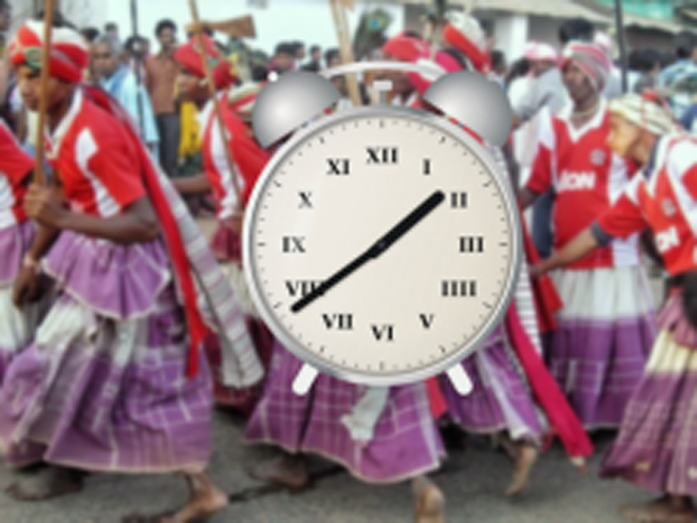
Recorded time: 1h39
